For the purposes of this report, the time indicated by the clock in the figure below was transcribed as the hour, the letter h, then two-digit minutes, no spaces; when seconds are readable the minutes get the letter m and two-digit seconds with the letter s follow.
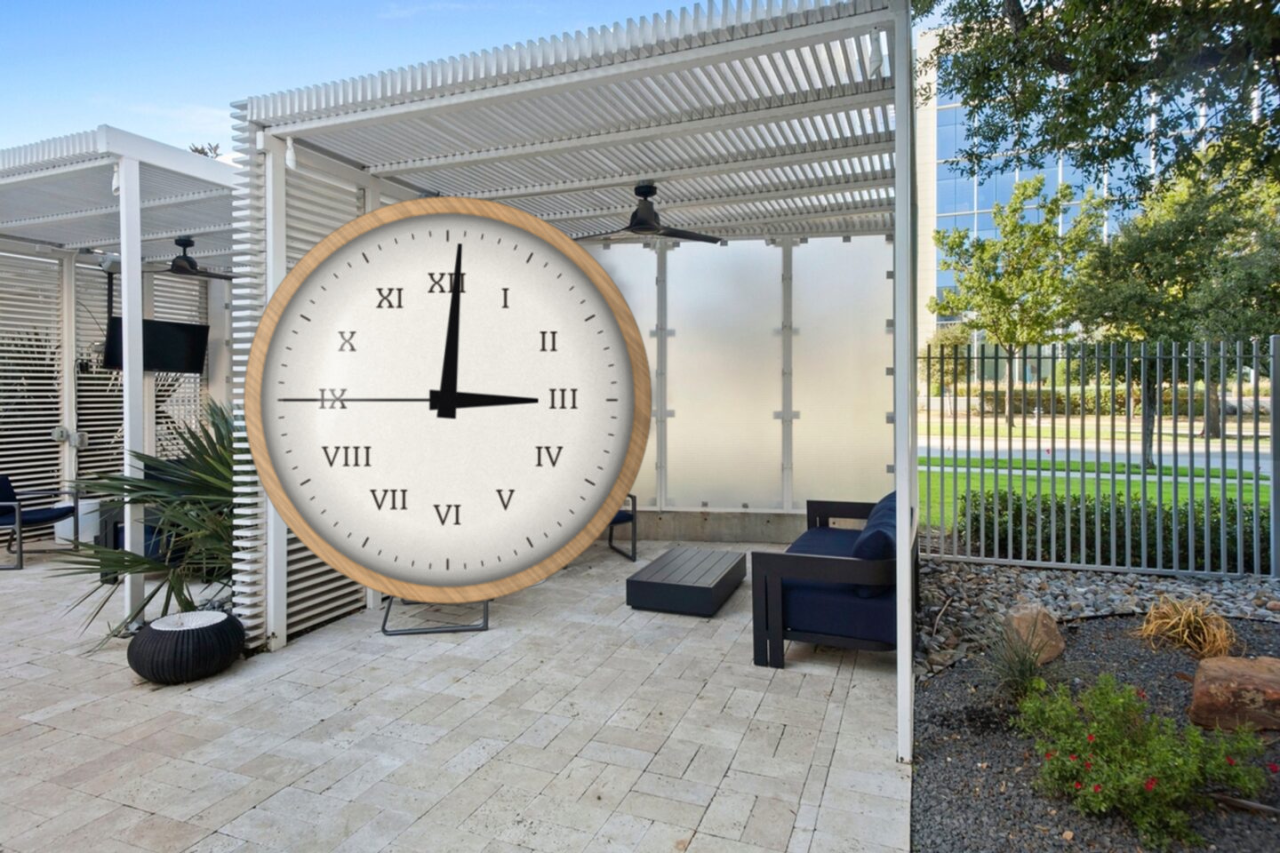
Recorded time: 3h00m45s
